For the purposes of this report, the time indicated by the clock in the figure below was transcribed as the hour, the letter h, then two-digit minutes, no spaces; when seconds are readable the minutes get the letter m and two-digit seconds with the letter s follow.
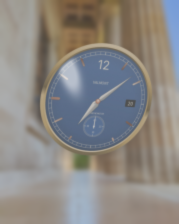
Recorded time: 7h08
